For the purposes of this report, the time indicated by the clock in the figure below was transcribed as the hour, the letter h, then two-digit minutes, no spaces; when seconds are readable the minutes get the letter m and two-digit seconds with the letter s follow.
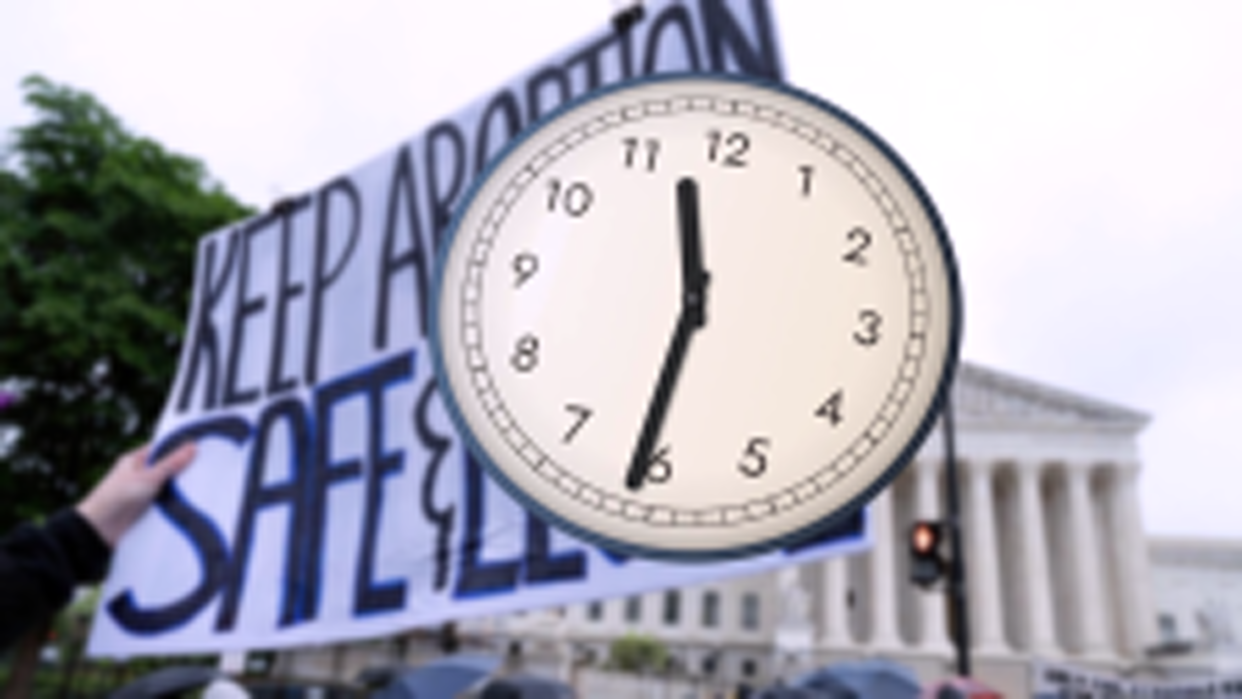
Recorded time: 11h31
